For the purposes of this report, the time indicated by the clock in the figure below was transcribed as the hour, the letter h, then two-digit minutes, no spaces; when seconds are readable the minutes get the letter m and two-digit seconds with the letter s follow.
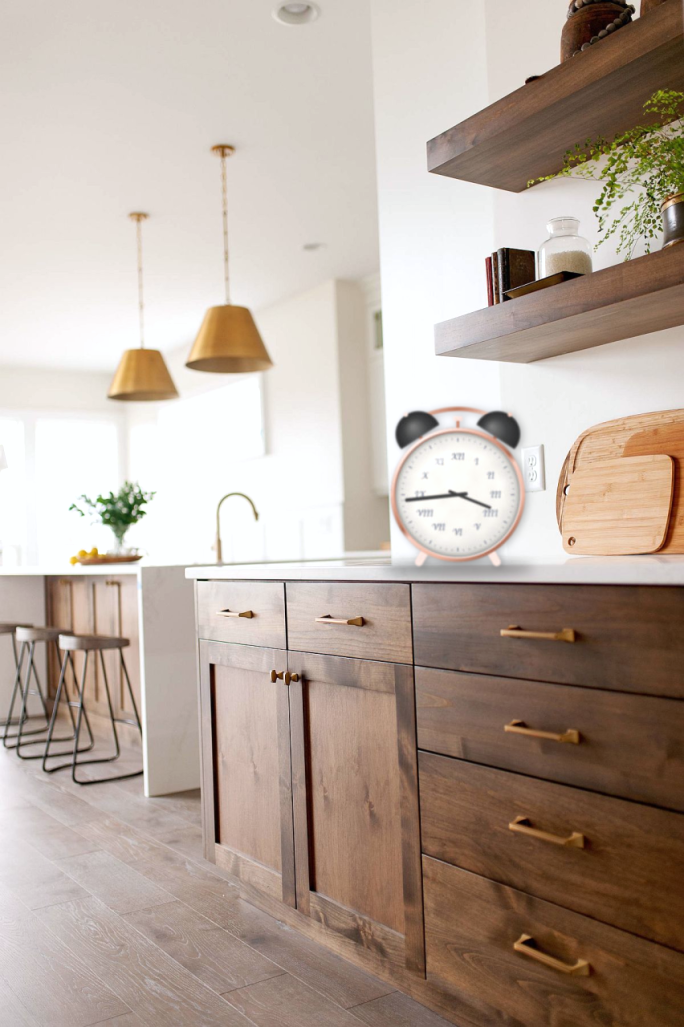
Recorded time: 3h44
